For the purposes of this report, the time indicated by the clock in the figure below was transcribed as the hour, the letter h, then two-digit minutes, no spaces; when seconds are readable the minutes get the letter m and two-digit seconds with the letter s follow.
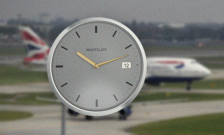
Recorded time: 10h12
